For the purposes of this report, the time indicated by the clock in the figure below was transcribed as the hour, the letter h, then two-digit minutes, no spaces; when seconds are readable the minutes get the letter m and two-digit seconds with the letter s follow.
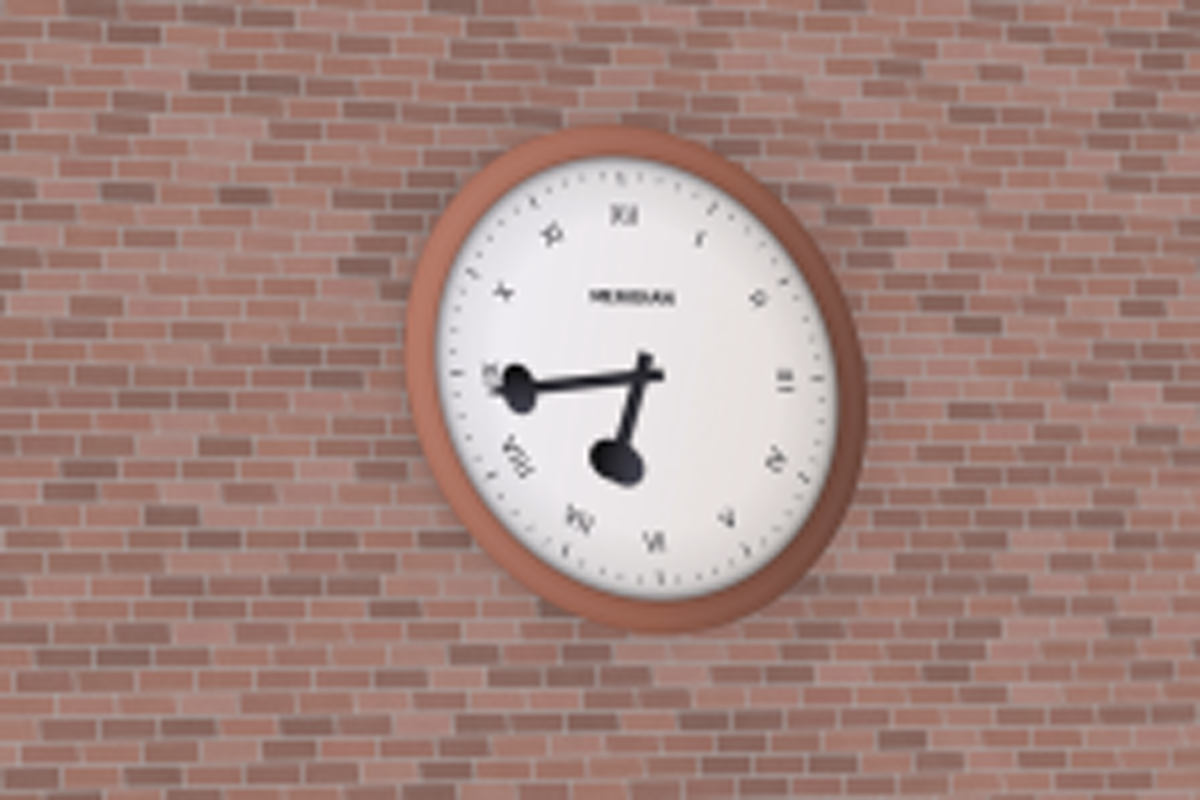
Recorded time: 6h44
